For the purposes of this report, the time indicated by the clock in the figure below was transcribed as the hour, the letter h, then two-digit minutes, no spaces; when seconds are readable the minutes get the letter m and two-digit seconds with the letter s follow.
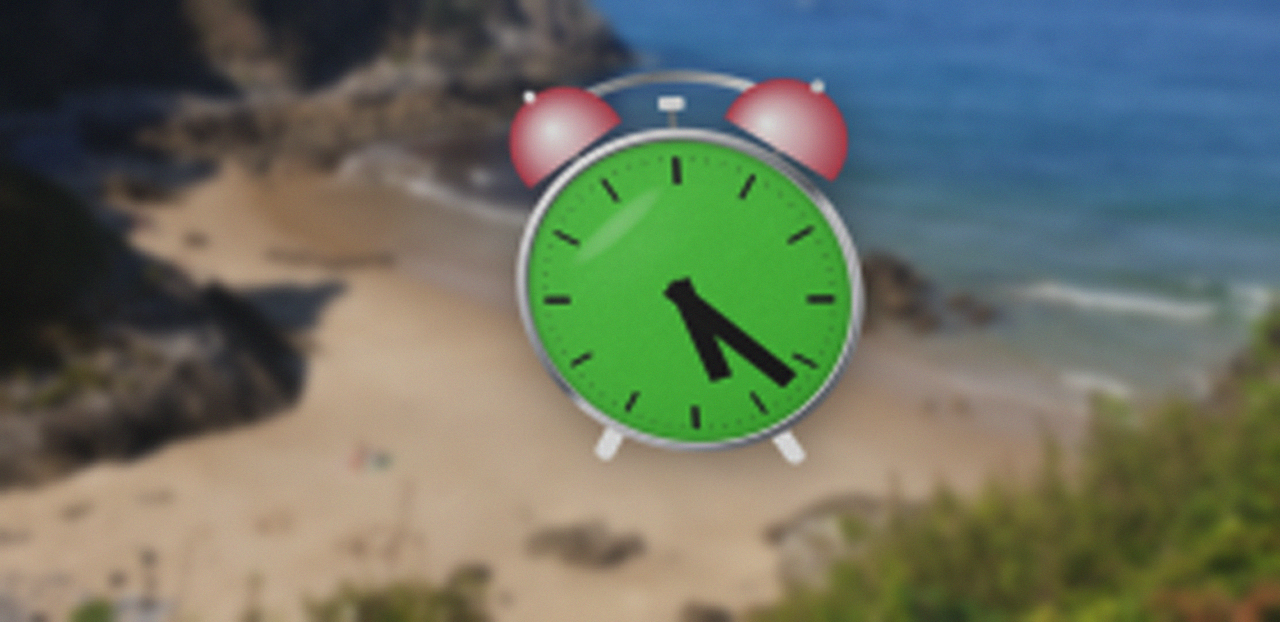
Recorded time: 5h22
